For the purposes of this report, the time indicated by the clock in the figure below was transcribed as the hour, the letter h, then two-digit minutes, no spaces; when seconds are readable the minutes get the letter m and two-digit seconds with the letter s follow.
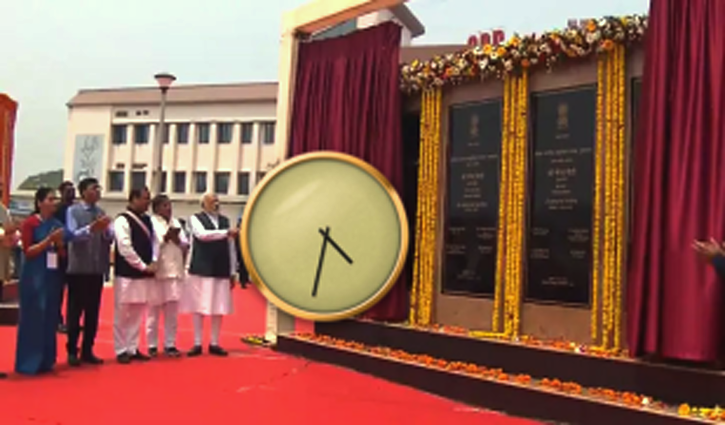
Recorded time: 4h32
